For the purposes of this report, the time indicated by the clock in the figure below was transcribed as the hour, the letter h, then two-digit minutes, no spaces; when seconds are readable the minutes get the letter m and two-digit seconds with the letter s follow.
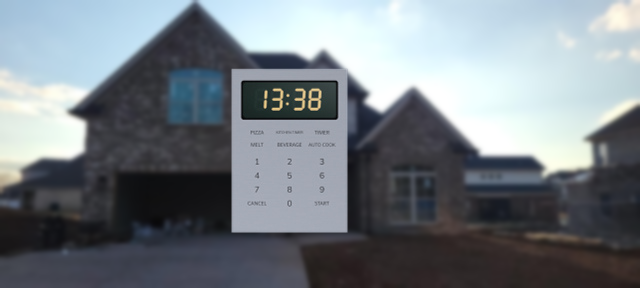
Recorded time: 13h38
